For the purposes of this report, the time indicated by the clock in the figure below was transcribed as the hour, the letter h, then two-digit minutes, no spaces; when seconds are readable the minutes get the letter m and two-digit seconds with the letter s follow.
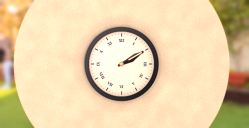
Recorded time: 2h10
